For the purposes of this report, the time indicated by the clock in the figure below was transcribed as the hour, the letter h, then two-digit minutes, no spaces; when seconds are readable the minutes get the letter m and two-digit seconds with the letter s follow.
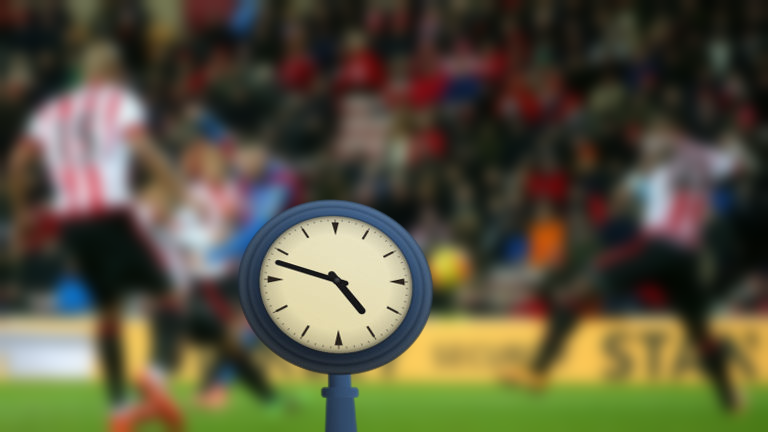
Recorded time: 4h48
